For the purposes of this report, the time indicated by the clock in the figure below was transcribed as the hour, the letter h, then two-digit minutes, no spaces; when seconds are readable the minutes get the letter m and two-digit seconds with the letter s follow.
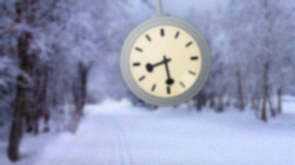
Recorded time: 8h29
